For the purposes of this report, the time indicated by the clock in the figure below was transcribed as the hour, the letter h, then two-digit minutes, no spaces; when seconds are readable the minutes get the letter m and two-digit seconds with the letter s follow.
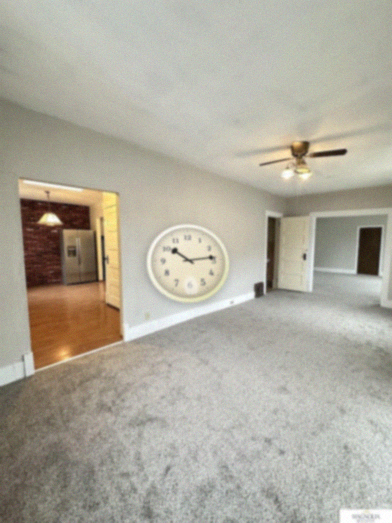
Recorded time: 10h14
